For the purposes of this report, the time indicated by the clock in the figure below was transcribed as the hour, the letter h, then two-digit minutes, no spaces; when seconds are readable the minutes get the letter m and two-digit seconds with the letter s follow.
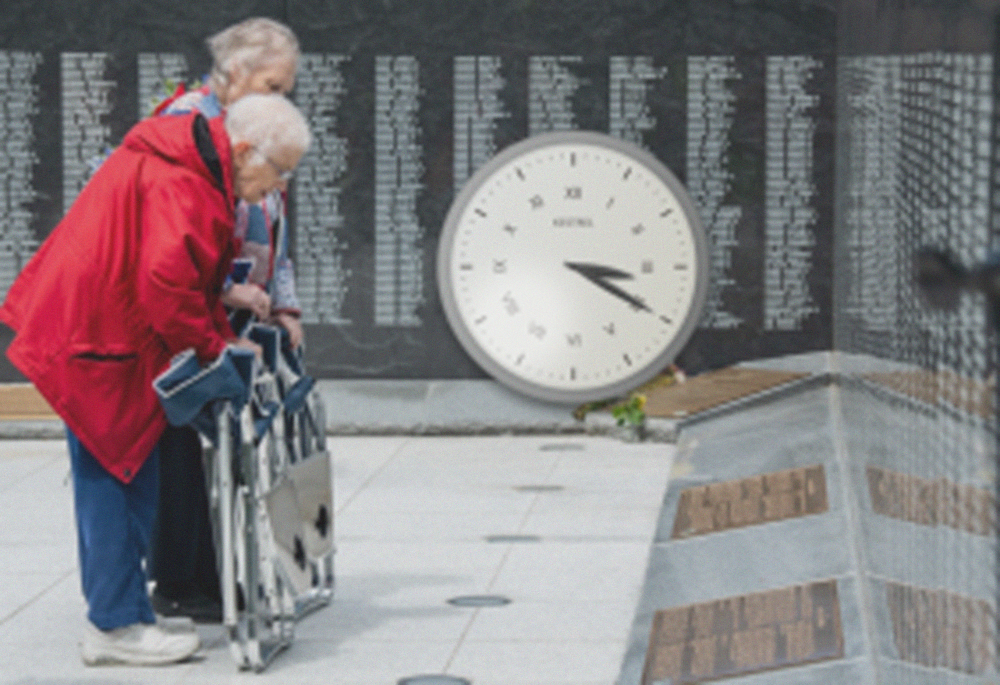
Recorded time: 3h20
